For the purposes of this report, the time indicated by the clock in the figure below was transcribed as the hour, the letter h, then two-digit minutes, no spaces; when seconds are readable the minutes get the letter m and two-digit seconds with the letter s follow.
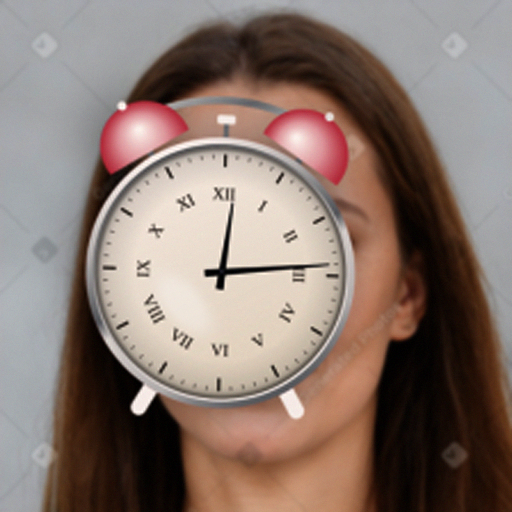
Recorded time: 12h14
